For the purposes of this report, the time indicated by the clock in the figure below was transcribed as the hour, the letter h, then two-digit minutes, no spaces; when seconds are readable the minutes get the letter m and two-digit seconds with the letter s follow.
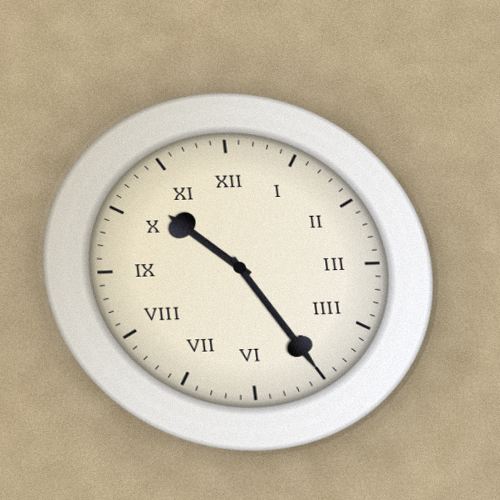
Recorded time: 10h25
